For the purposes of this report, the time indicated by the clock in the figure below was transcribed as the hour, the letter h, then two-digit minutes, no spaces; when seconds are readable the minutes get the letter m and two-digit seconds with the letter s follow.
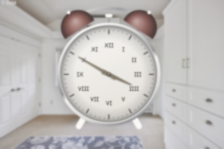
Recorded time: 3h50
